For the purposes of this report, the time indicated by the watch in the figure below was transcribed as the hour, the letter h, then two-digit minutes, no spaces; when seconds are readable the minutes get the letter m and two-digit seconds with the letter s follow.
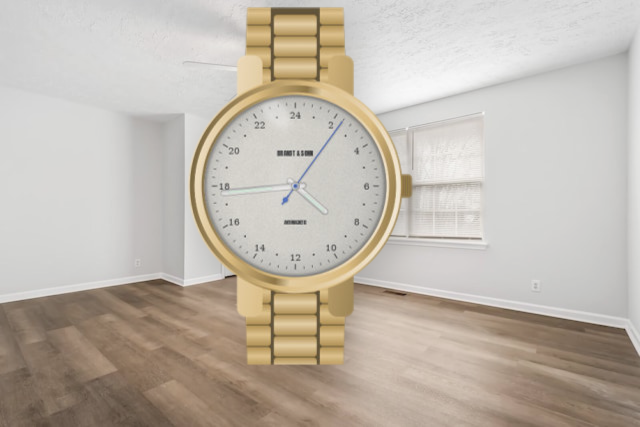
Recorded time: 8h44m06s
